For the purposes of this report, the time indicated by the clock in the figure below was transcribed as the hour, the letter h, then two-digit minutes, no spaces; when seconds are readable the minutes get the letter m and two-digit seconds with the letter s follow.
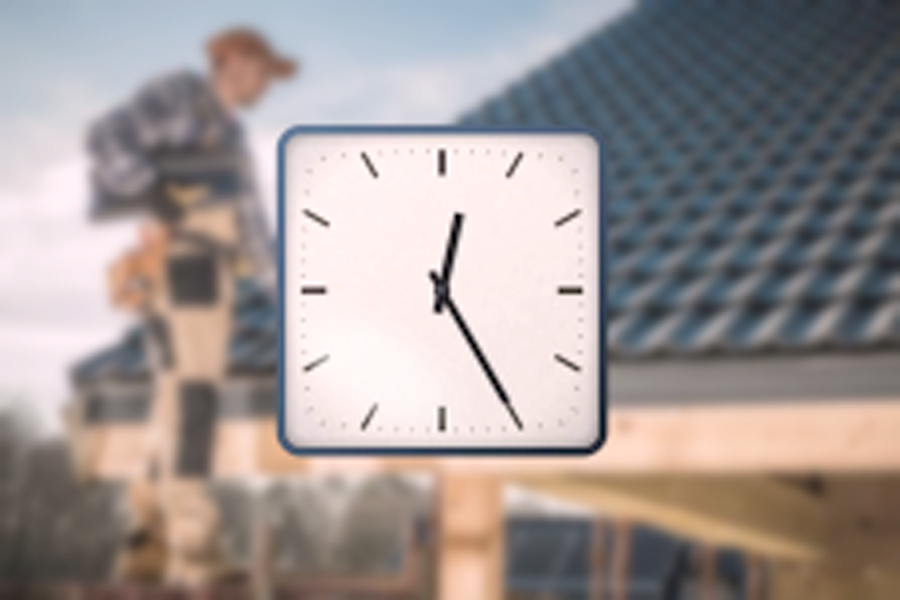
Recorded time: 12h25
